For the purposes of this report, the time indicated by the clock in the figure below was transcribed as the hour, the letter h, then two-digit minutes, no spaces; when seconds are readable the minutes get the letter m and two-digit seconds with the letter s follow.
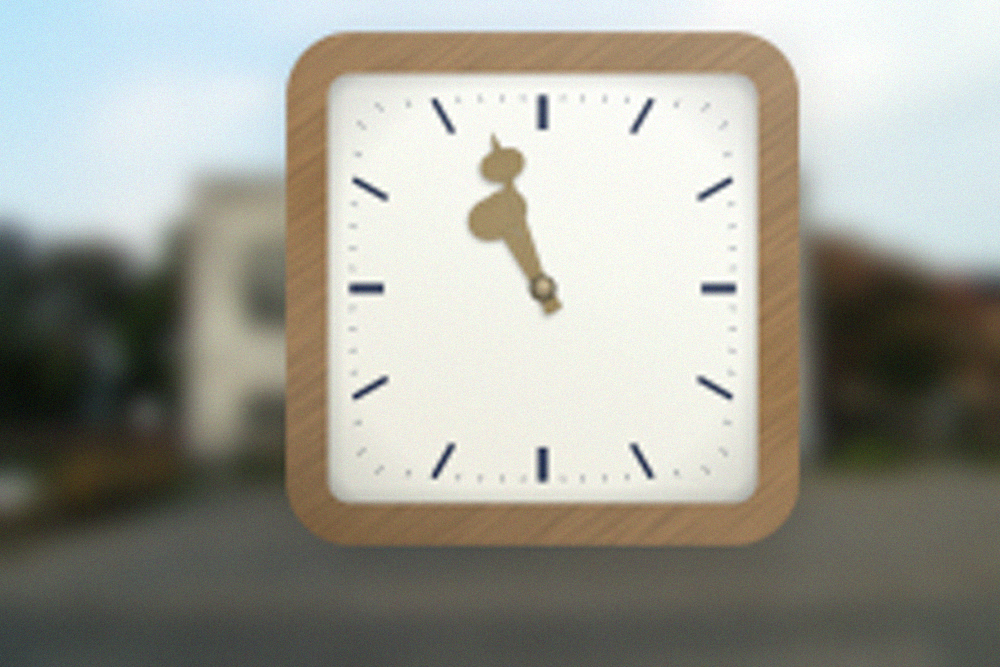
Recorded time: 10h57
